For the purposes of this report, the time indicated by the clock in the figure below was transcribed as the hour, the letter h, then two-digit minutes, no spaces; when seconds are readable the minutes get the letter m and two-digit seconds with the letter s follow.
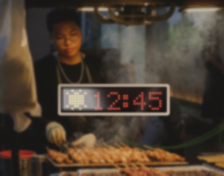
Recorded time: 12h45
